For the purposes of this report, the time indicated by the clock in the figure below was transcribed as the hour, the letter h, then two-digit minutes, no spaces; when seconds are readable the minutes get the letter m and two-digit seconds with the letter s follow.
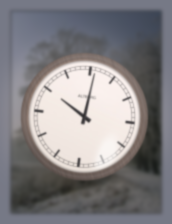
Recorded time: 10h01
